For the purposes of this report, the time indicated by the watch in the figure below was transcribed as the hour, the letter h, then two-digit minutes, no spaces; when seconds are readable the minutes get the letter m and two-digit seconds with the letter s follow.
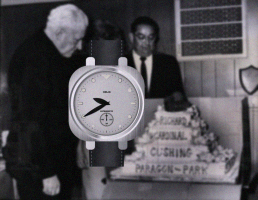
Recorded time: 9h40
